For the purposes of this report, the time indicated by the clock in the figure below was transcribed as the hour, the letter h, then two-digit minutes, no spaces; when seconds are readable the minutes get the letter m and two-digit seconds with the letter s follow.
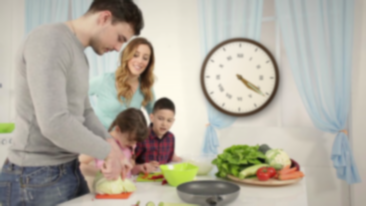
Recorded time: 4h21
